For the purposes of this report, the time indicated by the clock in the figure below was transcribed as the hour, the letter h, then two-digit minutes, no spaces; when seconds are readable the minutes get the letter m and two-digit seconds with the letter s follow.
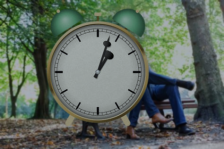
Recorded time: 1h03
